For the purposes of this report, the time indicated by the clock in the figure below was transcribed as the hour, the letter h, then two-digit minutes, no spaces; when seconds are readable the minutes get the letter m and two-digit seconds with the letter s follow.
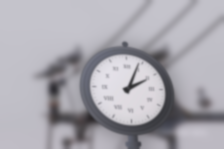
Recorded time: 2h04
